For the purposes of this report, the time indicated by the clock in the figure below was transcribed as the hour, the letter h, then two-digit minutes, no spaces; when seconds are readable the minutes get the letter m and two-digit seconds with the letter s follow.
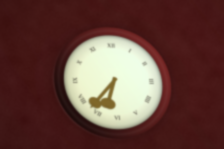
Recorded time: 6h37
